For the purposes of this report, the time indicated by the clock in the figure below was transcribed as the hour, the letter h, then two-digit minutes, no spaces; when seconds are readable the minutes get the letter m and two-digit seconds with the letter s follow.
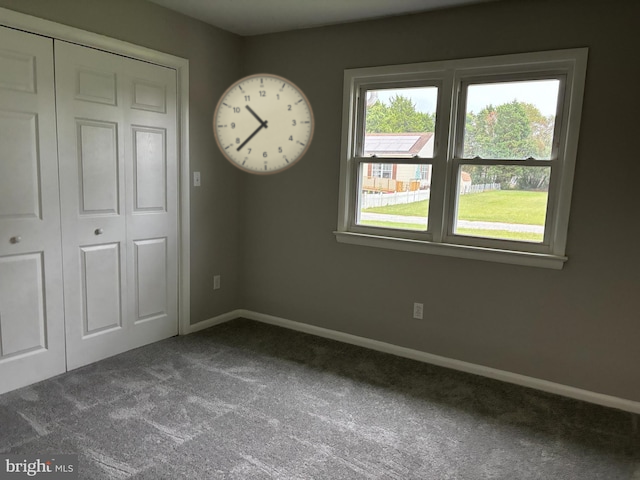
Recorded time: 10h38
